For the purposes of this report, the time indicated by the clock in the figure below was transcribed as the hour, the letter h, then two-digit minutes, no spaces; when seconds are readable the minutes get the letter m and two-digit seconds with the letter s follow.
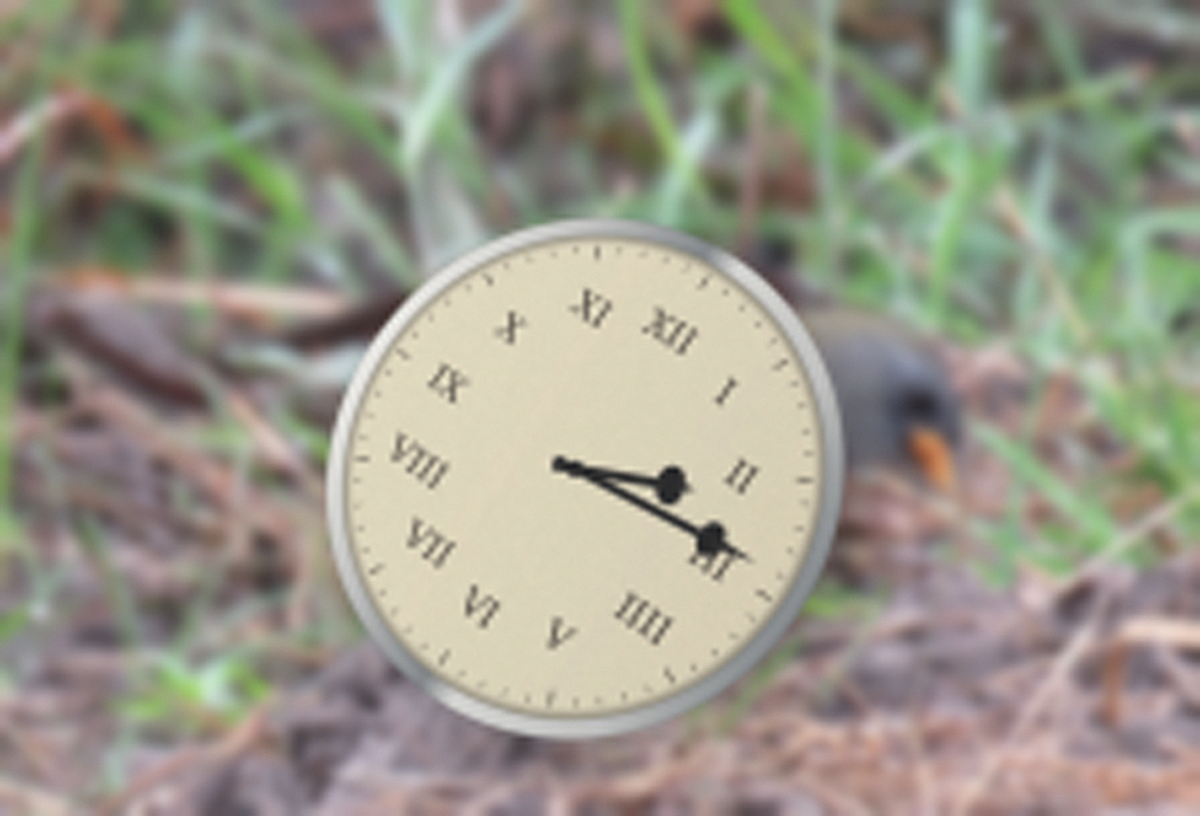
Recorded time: 2h14
